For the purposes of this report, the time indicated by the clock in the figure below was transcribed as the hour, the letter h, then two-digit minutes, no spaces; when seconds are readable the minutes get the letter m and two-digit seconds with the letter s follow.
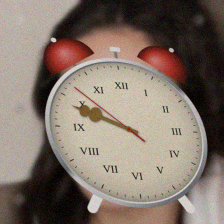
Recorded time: 9h48m52s
